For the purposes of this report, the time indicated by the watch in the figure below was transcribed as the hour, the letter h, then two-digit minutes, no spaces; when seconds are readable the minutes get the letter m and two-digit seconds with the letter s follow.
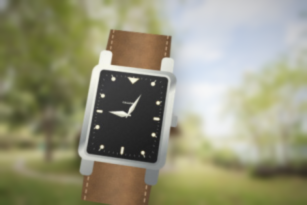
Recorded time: 9h04
